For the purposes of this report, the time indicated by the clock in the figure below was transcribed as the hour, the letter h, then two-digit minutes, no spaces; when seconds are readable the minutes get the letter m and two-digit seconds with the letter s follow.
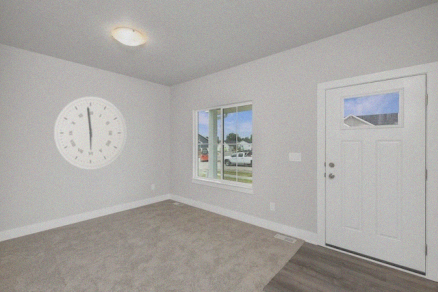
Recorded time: 5h59
